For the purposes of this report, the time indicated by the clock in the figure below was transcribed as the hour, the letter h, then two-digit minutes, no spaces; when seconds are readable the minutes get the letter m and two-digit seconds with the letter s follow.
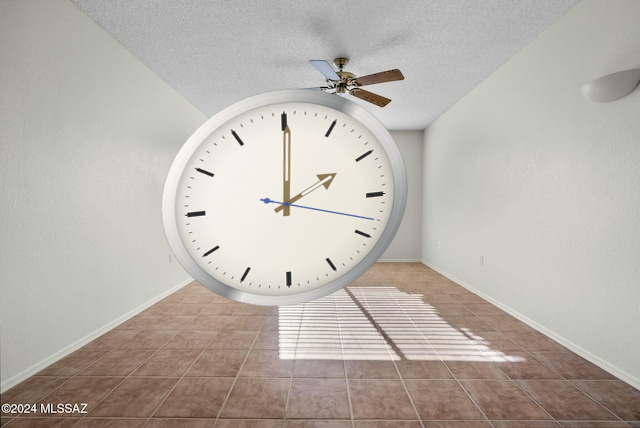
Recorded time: 2h00m18s
